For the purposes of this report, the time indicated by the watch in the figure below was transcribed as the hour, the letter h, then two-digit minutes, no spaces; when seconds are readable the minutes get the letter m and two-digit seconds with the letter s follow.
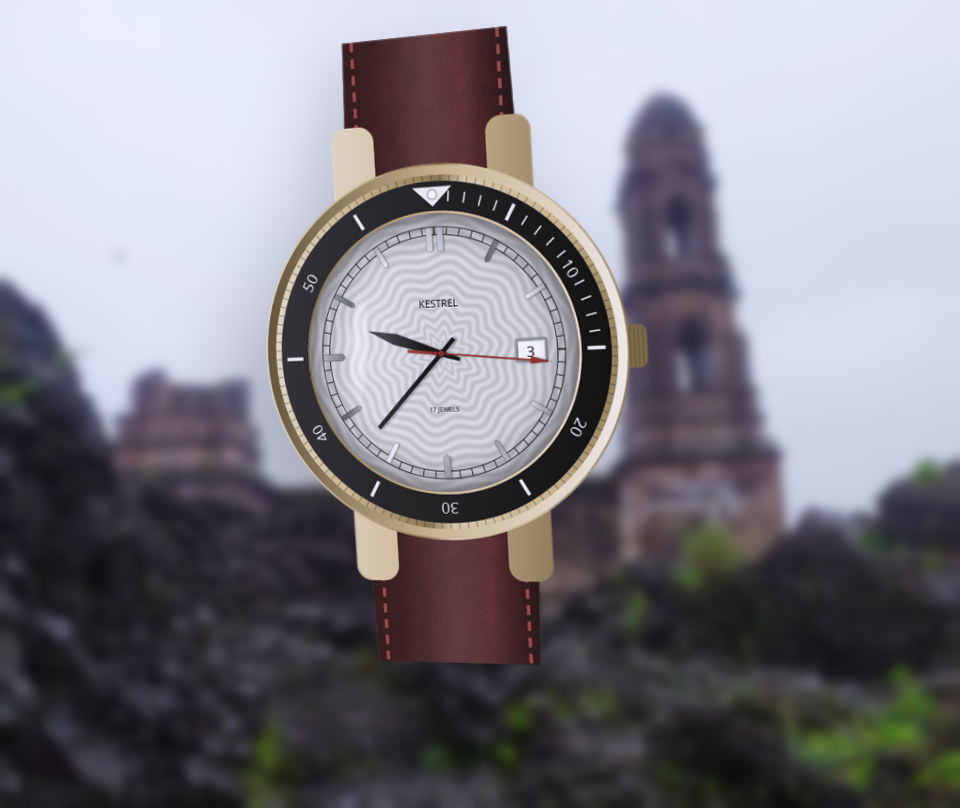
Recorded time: 9h37m16s
